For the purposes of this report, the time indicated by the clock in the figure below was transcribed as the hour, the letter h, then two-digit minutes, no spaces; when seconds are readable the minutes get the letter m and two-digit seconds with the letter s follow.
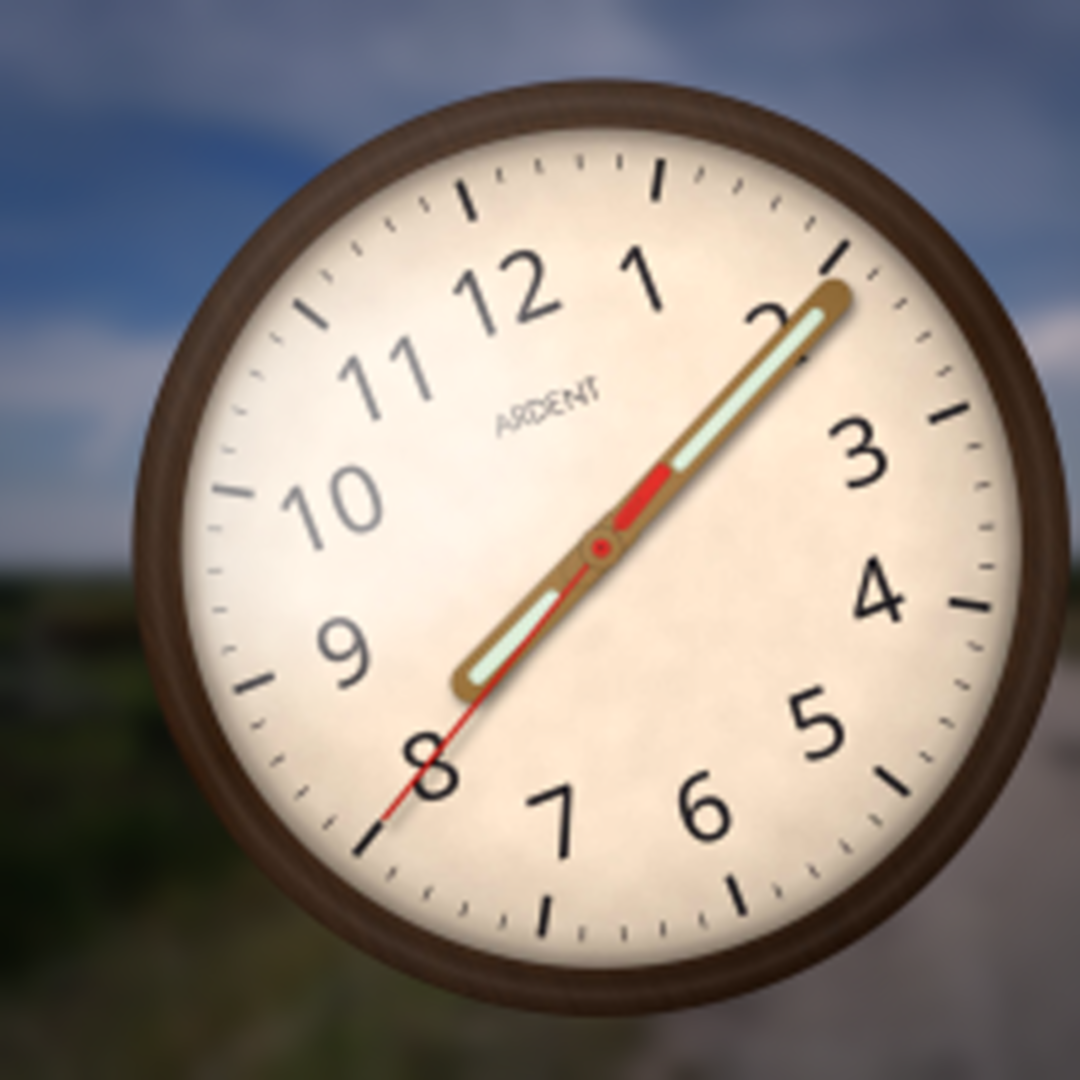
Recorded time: 8h10m40s
